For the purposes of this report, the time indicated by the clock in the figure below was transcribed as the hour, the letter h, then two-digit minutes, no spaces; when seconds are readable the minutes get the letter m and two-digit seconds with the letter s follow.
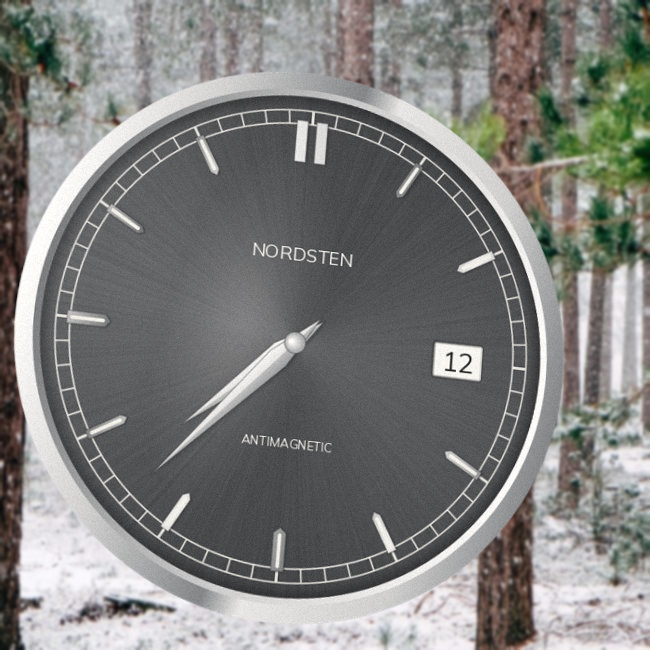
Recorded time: 7h37
